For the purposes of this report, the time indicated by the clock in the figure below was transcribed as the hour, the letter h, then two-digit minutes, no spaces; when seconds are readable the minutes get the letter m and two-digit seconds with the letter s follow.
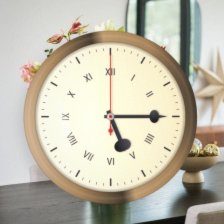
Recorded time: 5h15m00s
